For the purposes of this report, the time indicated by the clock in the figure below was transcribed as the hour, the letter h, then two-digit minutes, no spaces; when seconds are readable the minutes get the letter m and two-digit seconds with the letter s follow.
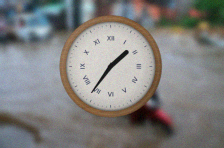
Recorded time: 1h36
